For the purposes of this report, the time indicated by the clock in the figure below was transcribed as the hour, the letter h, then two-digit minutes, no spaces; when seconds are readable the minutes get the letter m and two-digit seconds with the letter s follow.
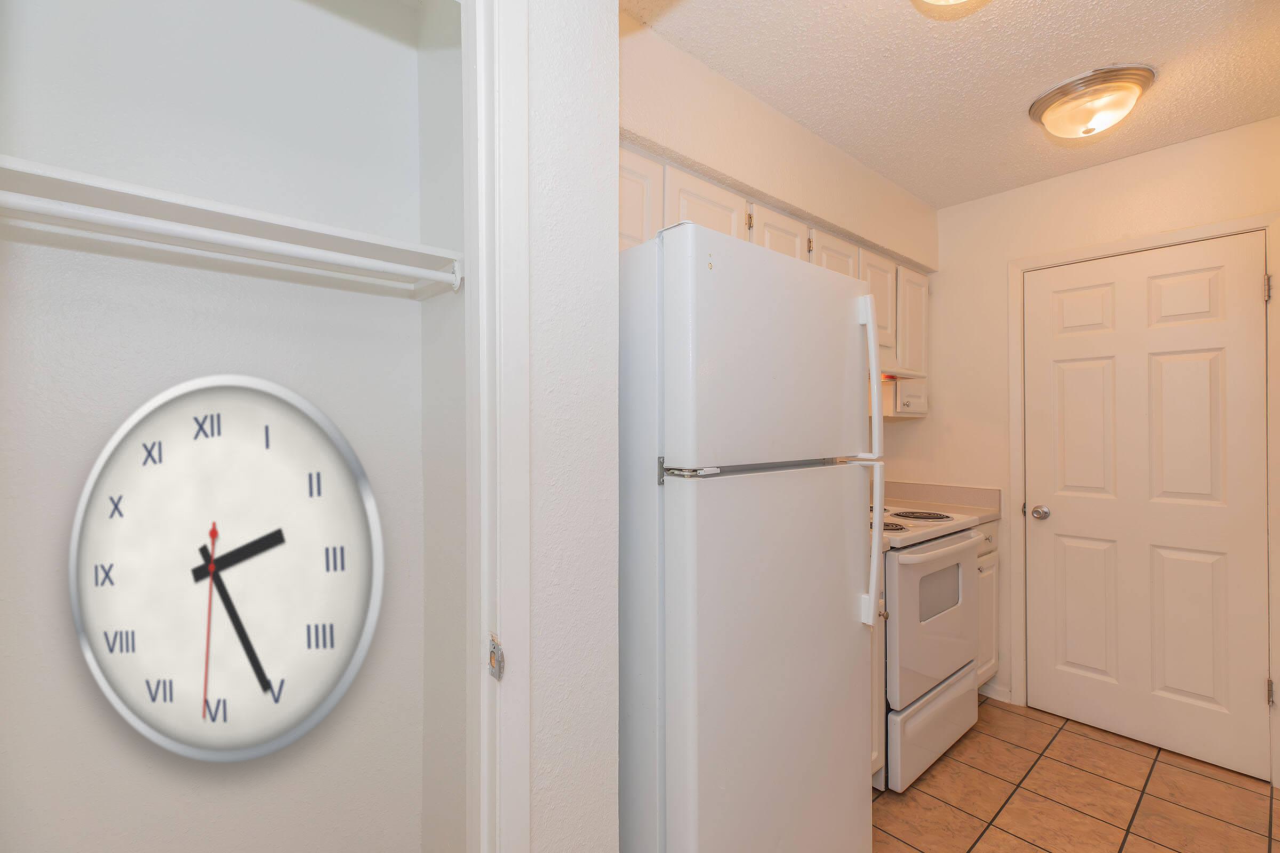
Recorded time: 2h25m31s
